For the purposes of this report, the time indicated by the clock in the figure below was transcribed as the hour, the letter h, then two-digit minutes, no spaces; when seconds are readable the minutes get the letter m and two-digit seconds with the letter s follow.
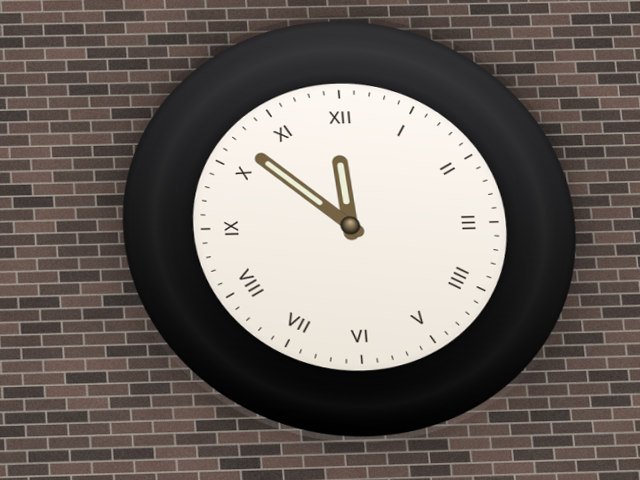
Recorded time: 11h52
